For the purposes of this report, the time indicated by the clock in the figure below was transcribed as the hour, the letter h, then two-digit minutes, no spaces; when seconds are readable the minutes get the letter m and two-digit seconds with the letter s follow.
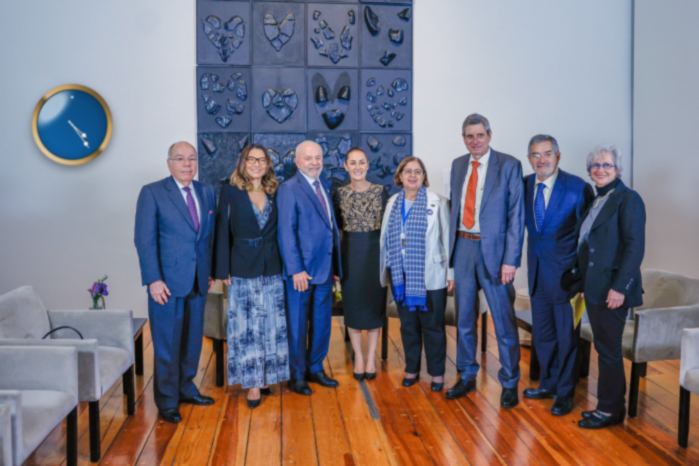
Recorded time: 4h24
